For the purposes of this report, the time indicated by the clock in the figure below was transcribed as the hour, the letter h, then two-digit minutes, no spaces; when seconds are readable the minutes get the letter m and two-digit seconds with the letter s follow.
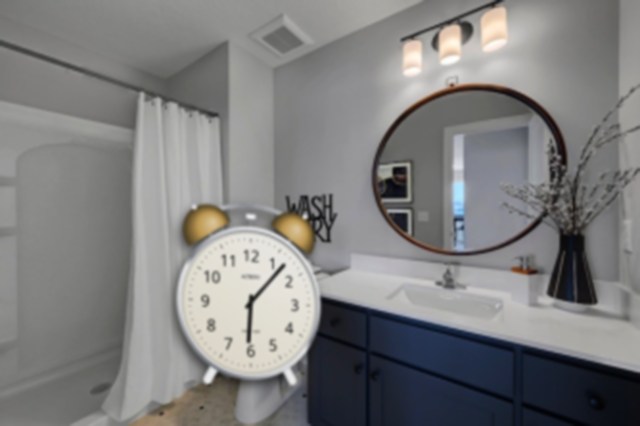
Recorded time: 6h07
